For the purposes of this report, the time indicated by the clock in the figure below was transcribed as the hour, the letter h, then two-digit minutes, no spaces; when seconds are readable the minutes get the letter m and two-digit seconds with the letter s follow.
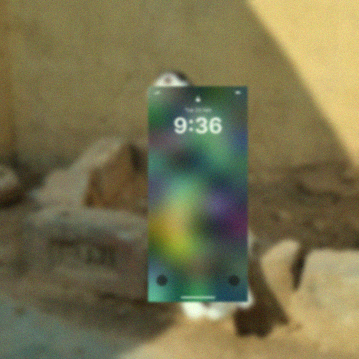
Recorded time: 9h36
